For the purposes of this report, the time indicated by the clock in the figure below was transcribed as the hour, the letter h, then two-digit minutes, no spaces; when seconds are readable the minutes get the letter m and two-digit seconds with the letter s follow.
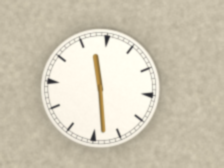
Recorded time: 11h28
